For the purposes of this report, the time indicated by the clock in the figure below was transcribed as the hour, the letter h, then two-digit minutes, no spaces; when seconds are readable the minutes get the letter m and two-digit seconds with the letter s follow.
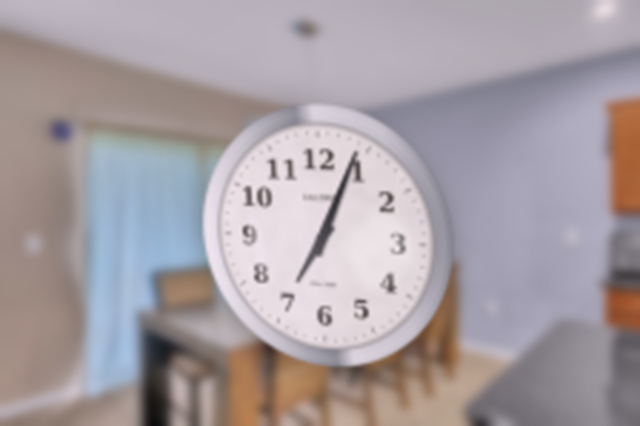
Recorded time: 7h04
